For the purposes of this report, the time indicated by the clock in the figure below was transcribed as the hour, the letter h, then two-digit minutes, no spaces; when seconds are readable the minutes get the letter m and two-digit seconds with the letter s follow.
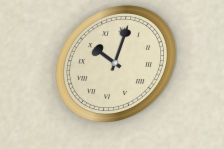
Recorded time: 10h01
